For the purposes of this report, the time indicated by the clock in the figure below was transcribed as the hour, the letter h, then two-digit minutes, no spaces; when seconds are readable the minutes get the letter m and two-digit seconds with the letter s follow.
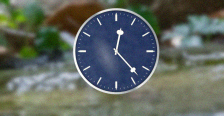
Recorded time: 12h23
